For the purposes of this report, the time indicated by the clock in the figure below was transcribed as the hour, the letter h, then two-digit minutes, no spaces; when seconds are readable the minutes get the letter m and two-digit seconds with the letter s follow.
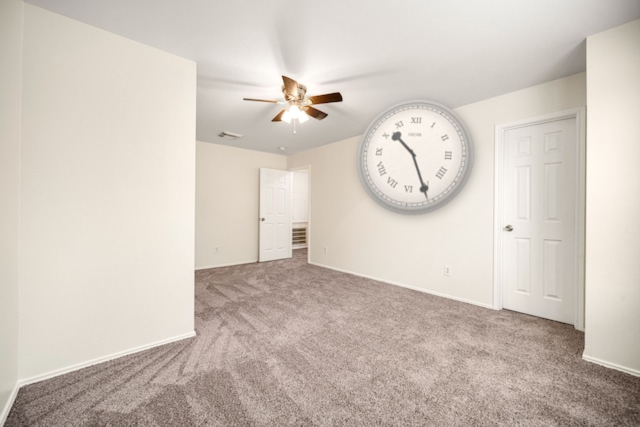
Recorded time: 10h26
